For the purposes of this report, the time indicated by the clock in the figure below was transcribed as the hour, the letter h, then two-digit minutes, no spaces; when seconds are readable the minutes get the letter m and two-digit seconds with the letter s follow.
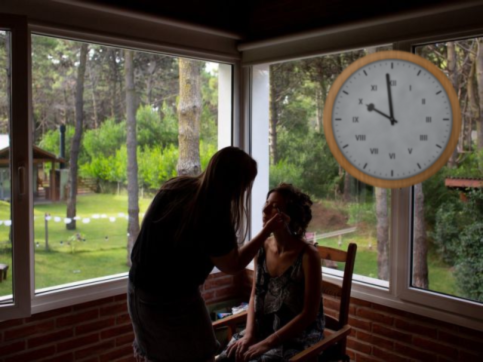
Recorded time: 9h59
